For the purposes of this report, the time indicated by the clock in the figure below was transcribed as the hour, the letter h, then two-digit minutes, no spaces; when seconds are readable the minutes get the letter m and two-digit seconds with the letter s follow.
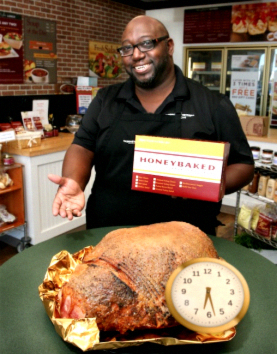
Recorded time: 6h28
